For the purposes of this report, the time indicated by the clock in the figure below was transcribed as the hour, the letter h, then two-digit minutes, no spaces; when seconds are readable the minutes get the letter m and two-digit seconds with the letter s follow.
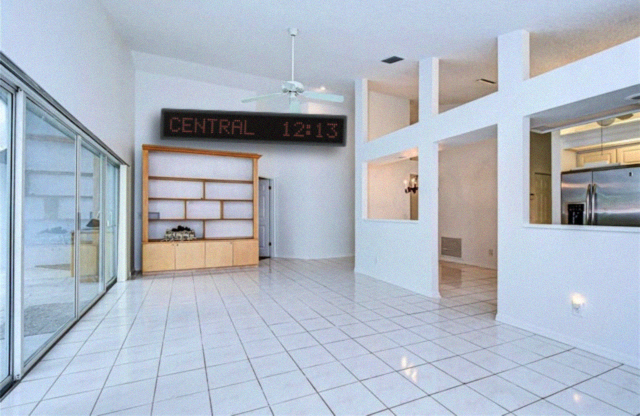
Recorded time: 12h13
